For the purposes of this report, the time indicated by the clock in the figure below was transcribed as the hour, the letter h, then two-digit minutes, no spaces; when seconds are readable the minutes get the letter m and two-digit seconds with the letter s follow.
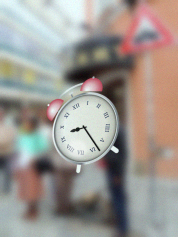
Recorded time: 9h28
